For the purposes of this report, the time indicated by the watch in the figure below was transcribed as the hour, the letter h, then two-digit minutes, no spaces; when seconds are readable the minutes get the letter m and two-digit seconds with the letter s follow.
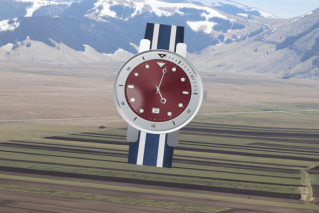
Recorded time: 5h02
